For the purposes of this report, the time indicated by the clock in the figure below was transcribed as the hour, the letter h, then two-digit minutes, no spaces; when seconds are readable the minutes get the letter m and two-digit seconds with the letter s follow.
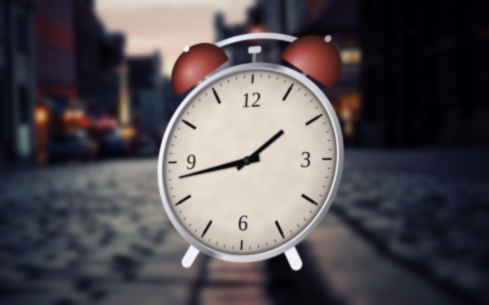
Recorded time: 1h43
